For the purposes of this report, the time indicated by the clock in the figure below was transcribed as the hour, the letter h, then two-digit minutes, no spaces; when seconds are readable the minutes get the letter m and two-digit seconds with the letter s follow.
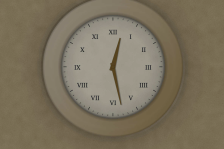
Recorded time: 12h28
